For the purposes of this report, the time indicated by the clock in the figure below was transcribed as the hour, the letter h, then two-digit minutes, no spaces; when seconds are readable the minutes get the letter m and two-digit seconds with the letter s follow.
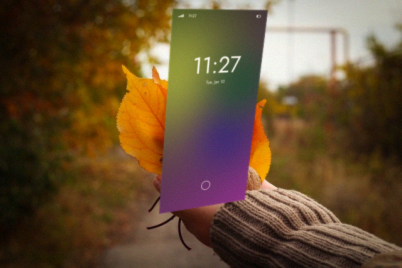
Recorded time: 11h27
